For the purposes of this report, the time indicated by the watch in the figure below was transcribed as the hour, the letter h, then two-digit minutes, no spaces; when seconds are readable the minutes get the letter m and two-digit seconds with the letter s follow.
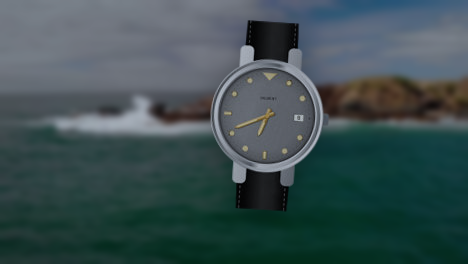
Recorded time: 6h41
